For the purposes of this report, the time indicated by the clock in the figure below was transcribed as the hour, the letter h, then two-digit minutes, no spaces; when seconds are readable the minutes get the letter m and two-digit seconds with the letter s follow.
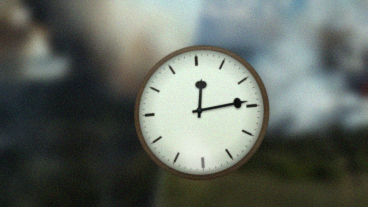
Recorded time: 12h14
